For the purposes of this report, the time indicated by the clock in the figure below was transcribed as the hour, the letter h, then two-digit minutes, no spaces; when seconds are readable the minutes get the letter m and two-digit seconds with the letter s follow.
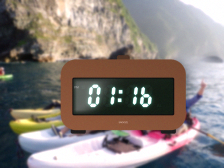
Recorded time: 1h16
